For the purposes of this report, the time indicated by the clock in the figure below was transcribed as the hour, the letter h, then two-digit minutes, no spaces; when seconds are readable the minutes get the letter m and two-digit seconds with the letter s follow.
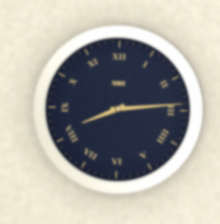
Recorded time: 8h14
